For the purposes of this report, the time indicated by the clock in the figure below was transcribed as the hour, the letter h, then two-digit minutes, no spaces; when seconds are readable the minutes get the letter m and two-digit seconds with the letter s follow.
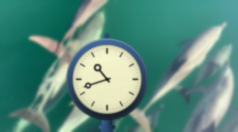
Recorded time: 10h42
